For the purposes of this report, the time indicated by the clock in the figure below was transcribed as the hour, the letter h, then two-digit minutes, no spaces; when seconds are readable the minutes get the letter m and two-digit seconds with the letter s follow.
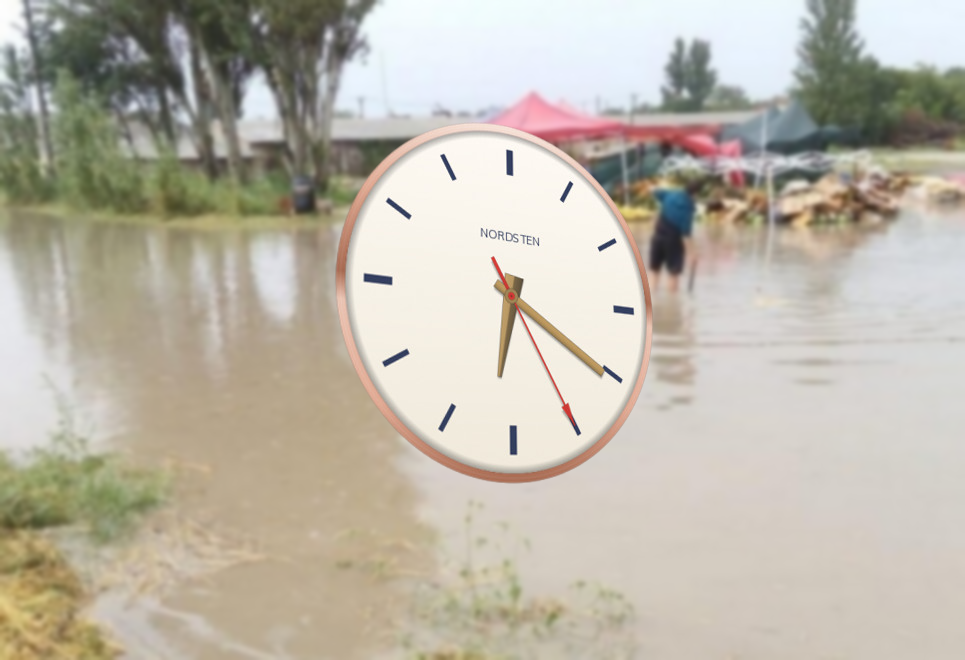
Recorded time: 6h20m25s
